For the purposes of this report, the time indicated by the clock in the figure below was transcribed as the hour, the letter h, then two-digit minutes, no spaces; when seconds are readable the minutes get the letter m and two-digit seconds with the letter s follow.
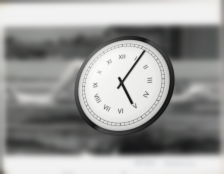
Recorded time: 5h06
